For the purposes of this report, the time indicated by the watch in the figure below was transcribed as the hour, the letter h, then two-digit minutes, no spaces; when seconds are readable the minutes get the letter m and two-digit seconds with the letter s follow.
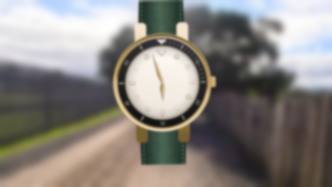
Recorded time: 5h57
